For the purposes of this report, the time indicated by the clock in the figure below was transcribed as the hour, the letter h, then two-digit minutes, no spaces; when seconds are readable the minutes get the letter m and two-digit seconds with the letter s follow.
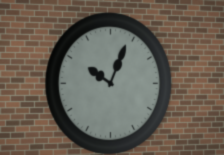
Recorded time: 10h04
